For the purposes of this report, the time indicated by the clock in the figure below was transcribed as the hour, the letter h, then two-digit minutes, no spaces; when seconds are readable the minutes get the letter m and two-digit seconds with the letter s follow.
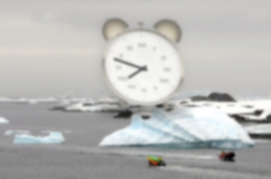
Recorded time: 7h48
